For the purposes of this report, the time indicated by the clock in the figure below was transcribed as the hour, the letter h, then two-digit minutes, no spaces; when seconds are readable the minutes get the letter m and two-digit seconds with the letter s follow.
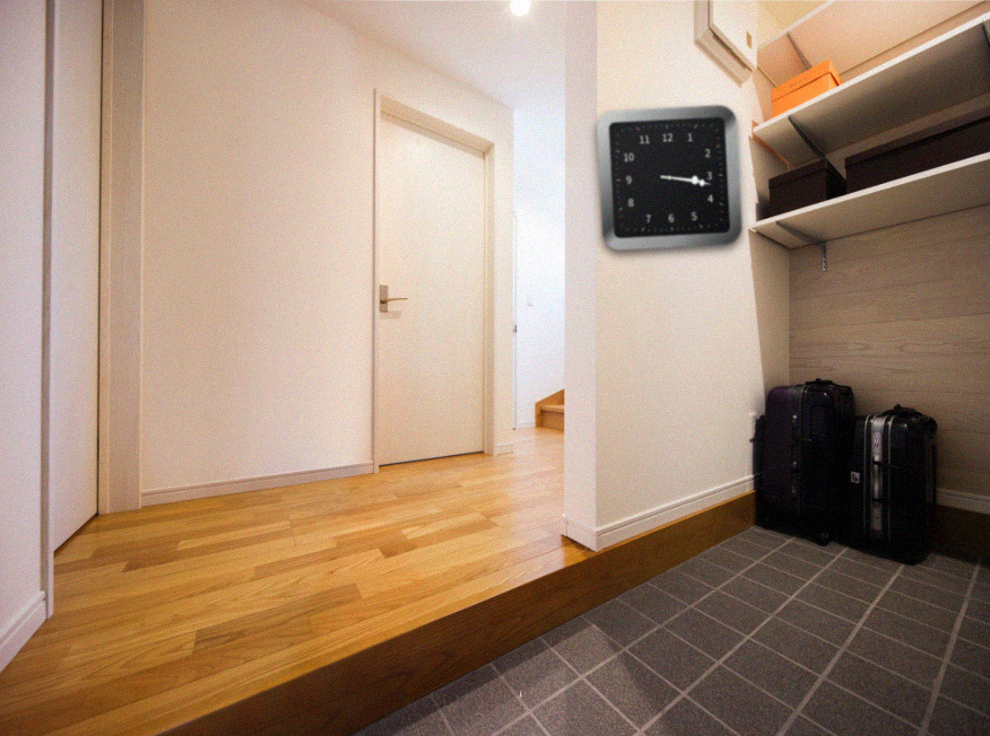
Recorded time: 3h17
